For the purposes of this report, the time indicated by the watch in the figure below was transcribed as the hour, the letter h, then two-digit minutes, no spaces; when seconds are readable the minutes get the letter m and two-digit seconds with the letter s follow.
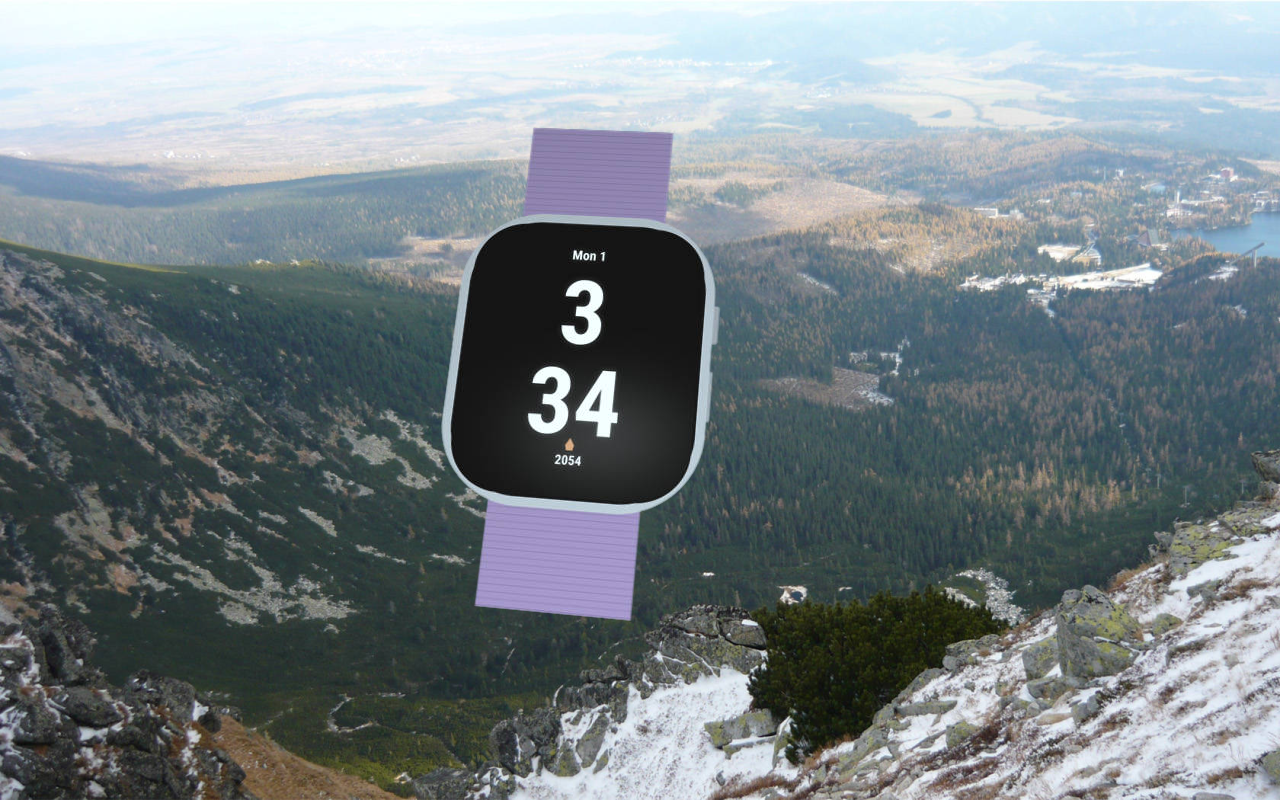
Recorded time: 3h34
